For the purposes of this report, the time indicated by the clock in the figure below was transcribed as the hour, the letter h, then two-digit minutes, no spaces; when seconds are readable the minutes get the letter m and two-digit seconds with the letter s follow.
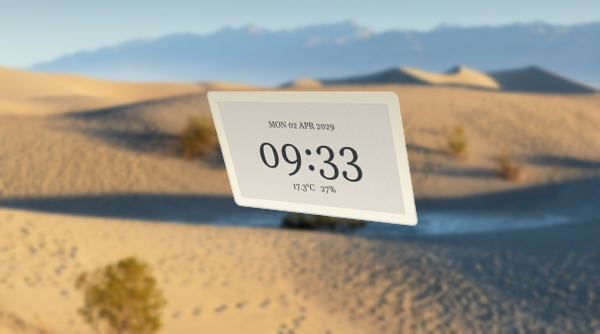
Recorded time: 9h33
